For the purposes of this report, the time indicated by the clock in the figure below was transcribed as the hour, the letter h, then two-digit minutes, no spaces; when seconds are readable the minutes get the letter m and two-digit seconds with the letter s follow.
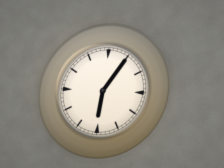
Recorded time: 6h05
